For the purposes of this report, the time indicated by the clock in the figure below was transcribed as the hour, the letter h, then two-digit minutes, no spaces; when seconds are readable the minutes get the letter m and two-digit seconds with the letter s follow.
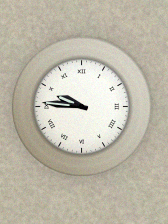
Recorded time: 9h46
